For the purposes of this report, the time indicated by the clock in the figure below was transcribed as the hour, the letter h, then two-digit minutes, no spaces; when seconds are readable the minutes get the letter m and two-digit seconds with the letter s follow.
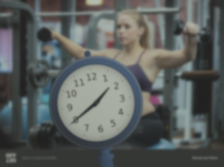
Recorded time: 1h40
